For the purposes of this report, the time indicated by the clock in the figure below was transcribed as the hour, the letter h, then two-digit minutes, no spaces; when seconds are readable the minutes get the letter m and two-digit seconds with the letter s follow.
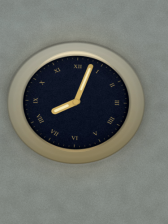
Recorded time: 8h03
